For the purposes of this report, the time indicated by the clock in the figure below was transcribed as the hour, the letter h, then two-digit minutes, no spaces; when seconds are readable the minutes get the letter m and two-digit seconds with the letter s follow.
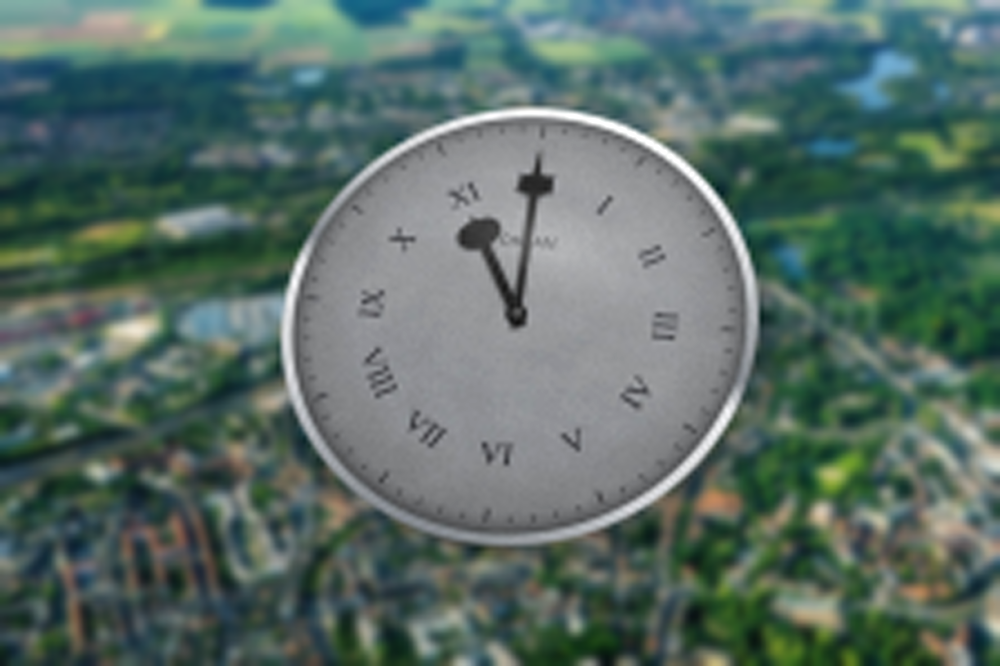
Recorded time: 11h00
